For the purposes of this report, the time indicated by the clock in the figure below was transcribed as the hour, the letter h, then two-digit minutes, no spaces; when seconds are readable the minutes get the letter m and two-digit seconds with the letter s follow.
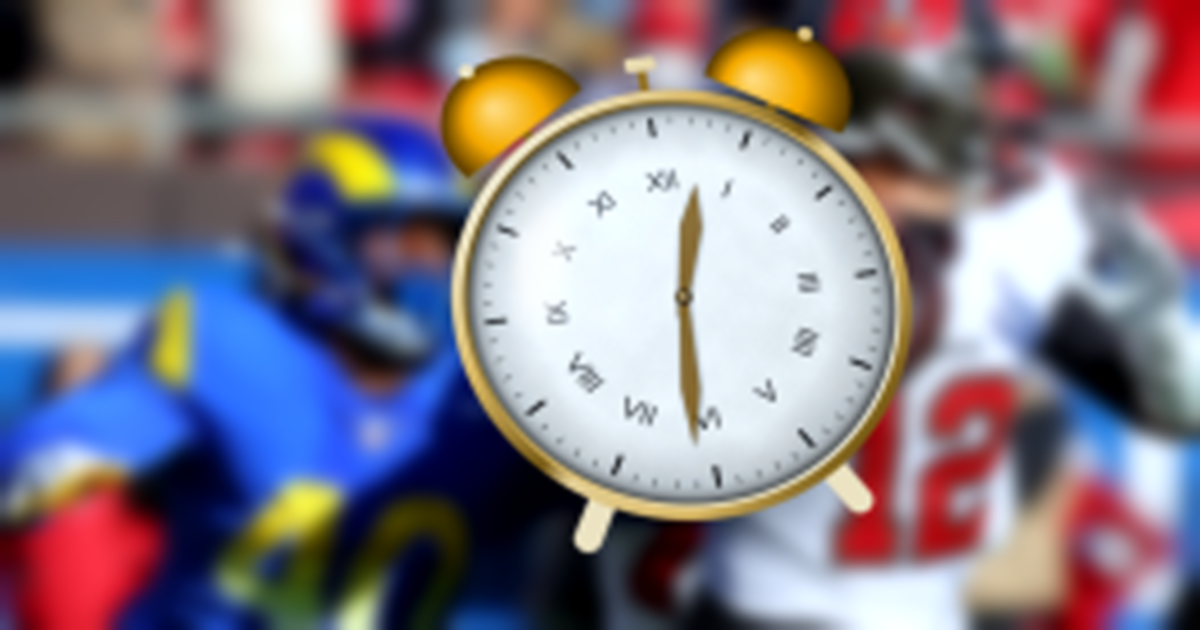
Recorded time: 12h31
